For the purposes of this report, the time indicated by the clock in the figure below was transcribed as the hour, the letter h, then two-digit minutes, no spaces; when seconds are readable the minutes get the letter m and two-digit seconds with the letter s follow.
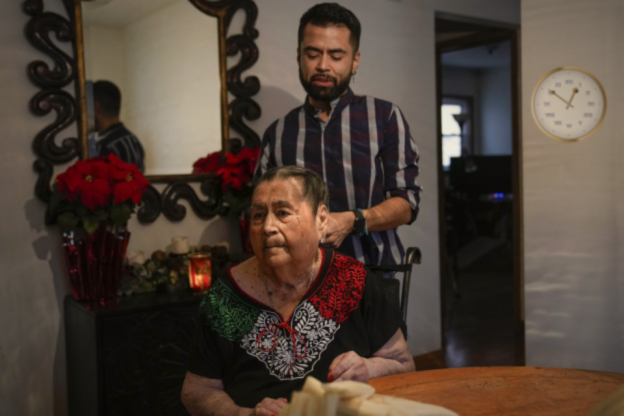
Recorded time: 12h51
